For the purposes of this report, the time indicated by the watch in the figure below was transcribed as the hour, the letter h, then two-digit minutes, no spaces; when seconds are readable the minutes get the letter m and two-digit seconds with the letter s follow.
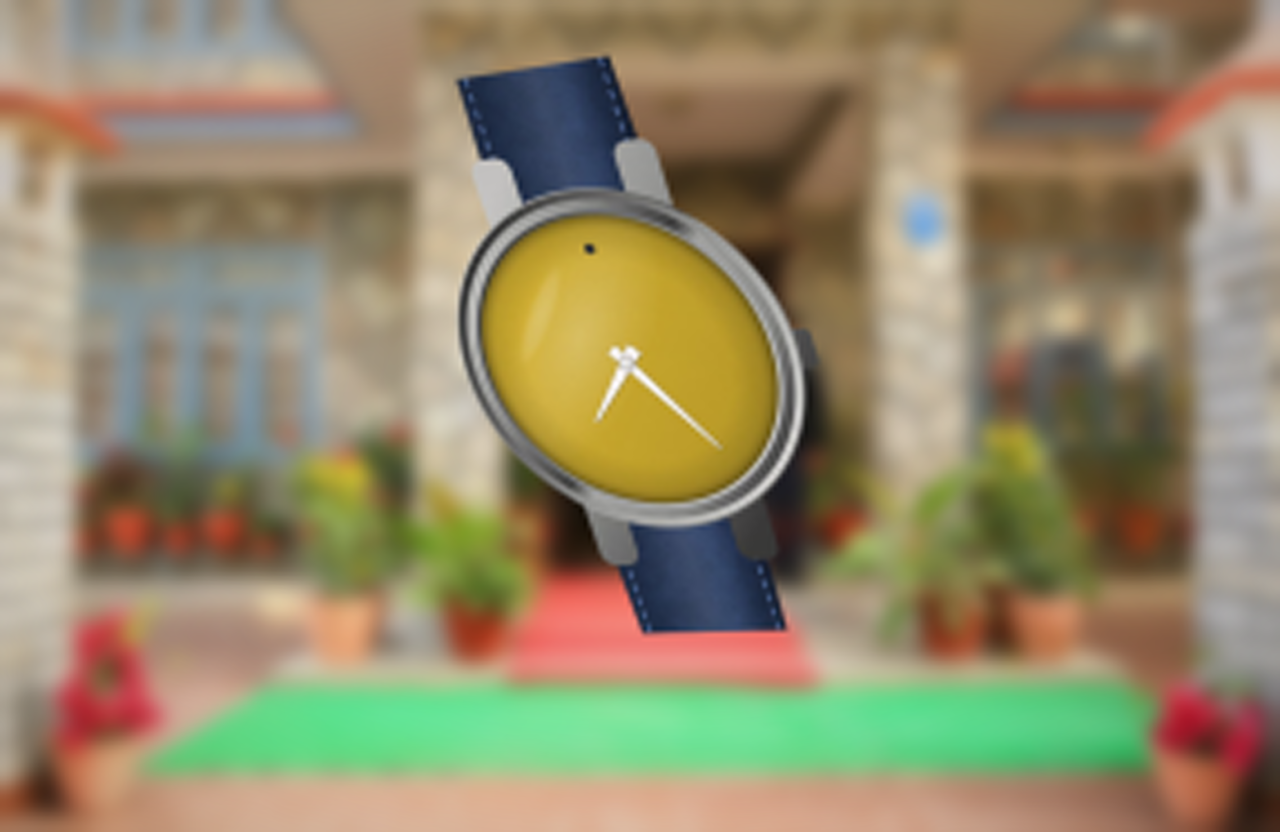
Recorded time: 7h24
